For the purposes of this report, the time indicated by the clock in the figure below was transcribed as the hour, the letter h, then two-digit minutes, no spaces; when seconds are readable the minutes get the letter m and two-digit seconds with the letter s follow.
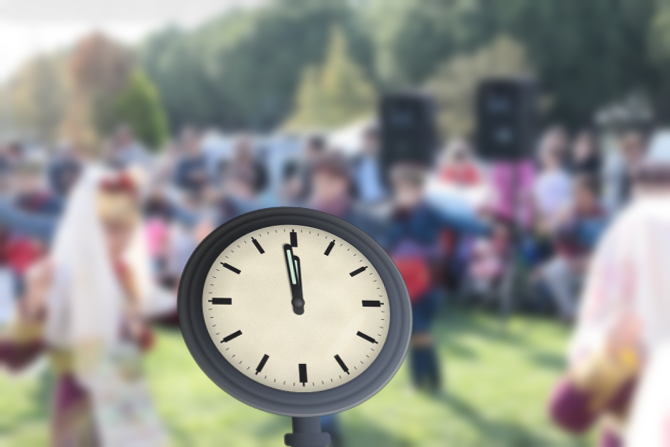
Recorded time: 11h59
